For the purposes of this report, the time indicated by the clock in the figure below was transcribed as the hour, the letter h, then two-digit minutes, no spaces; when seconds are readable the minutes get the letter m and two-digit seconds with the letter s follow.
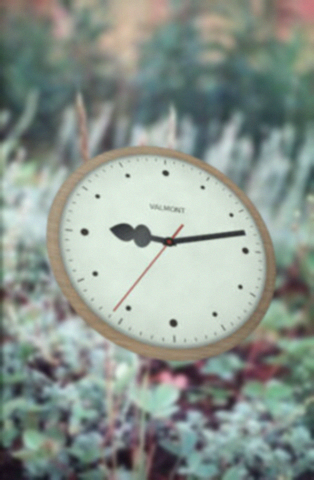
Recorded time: 9h12m36s
